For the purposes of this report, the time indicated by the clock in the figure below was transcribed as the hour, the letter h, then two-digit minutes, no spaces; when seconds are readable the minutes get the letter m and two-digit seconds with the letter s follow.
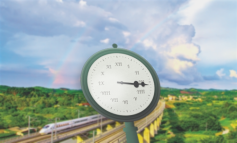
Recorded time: 3h16
